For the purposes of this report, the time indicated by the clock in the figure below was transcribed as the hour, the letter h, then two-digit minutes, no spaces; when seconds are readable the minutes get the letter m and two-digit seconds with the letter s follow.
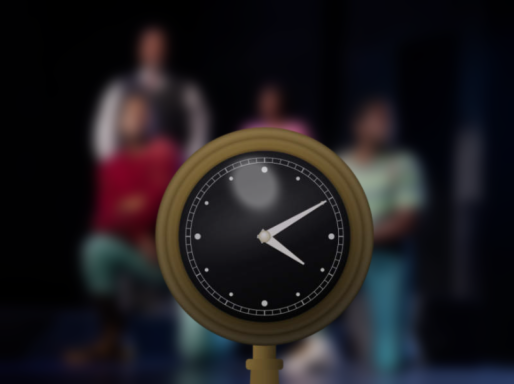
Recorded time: 4h10
